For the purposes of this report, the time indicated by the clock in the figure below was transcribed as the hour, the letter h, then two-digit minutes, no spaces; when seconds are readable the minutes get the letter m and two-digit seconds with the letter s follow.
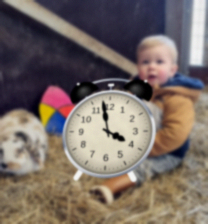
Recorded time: 3h58
